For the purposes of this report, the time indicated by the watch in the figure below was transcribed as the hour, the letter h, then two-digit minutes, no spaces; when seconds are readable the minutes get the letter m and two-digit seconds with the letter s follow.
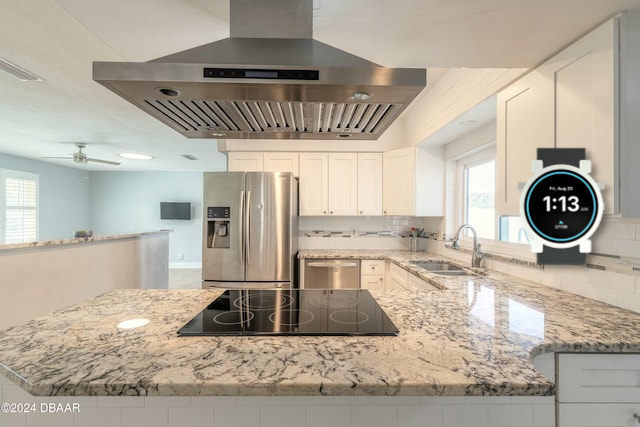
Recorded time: 1h13
